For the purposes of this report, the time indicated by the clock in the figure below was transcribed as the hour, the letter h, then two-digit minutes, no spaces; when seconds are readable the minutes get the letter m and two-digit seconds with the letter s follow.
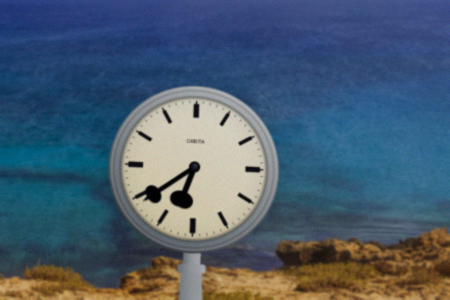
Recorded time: 6h39
